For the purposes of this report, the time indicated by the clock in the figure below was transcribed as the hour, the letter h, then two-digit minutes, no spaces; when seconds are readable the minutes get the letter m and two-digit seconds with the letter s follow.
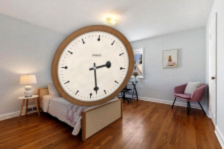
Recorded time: 2h28
